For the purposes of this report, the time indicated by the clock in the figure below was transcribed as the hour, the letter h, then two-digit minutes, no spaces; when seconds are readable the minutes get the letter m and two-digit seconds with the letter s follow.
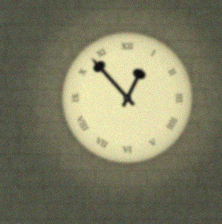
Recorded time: 12h53
